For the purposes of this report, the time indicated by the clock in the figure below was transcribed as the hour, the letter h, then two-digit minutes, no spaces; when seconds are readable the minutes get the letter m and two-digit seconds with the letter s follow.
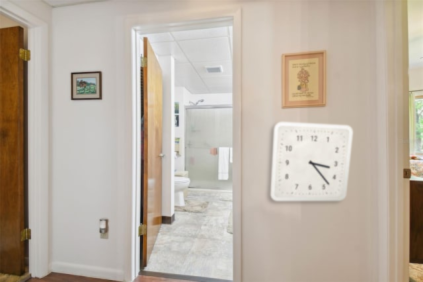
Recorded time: 3h23
